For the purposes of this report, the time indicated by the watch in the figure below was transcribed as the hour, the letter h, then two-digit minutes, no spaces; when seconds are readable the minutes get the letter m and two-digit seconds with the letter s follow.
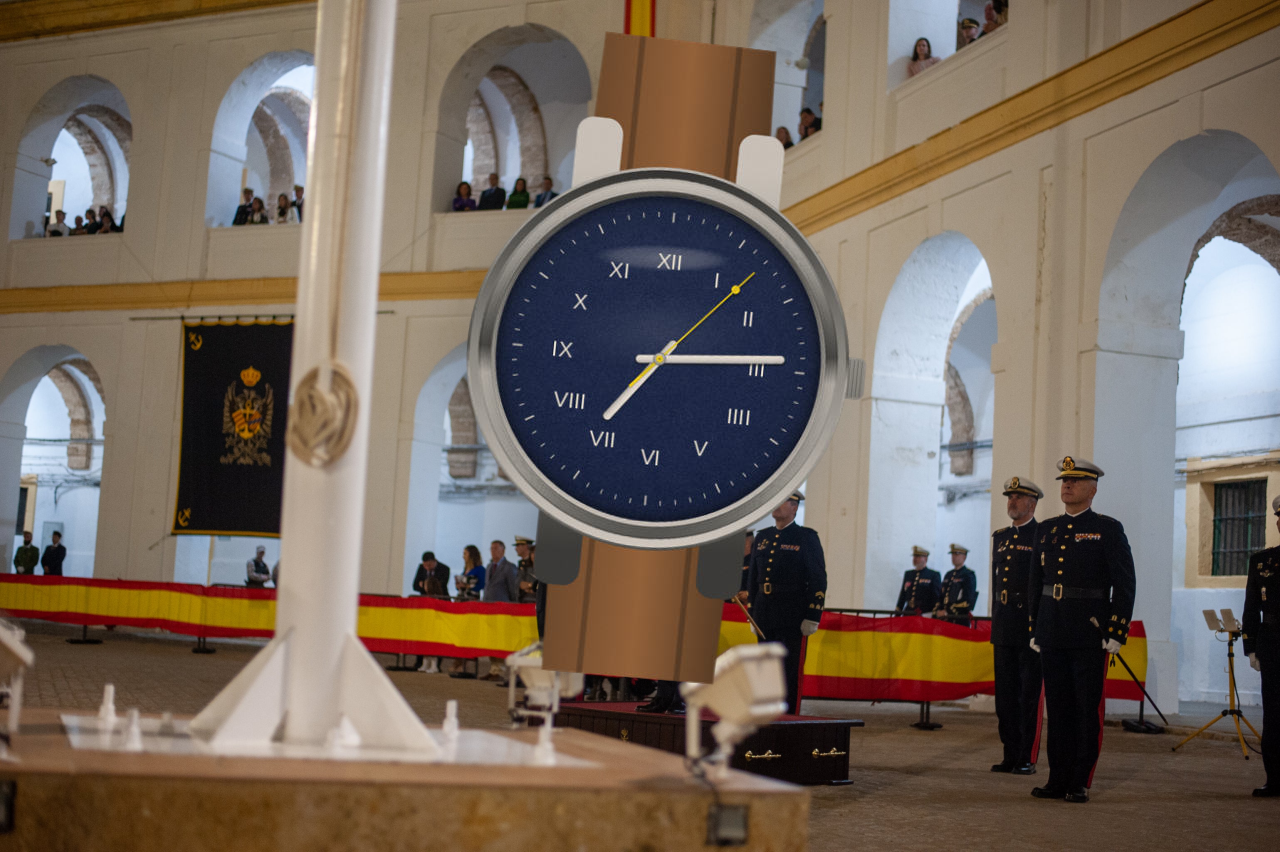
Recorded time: 7h14m07s
